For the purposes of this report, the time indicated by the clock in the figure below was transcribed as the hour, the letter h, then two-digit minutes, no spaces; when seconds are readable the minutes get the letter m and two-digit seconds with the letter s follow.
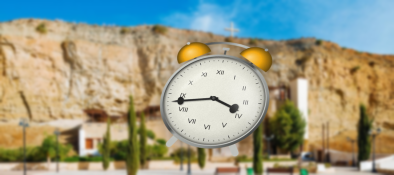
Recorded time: 3h43
